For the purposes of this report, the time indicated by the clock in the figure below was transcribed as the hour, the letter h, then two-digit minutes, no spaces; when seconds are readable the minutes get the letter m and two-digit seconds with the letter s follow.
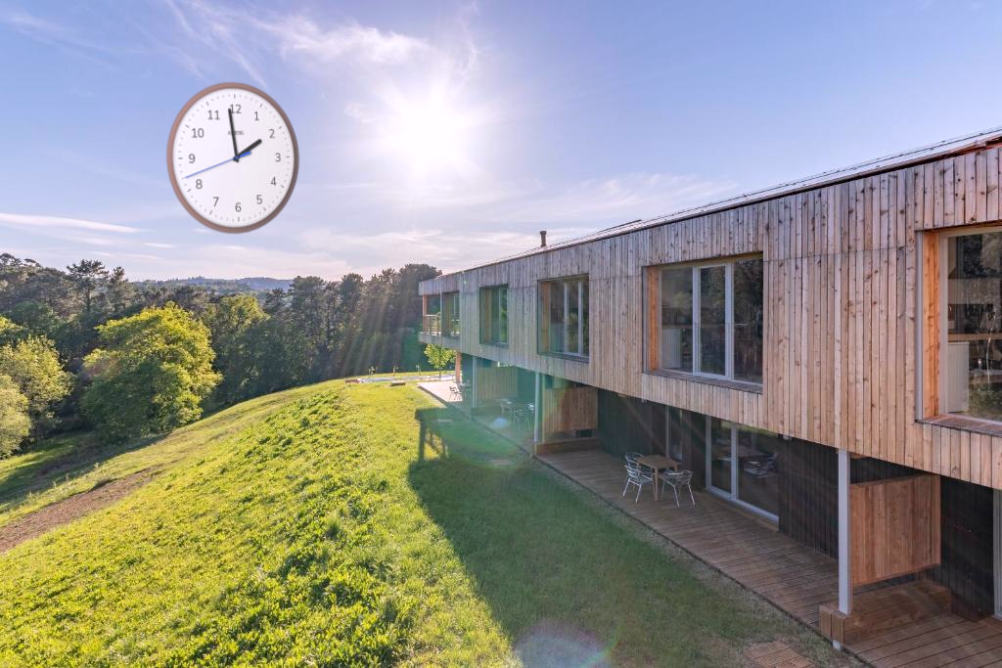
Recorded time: 1h58m42s
